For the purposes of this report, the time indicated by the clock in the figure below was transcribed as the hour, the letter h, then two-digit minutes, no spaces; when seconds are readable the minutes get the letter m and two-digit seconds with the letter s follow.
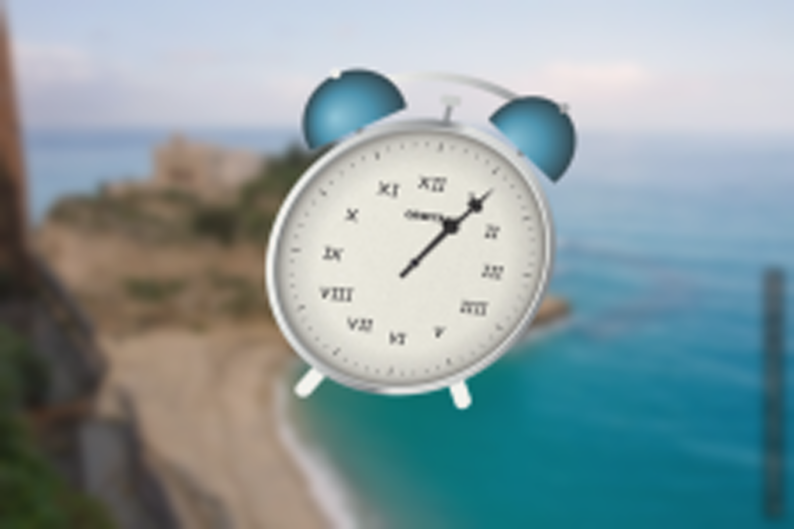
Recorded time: 1h06
